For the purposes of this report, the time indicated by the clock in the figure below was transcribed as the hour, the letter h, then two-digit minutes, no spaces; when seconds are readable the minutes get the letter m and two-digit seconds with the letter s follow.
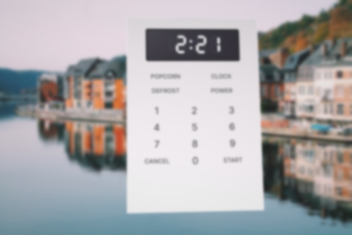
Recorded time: 2h21
